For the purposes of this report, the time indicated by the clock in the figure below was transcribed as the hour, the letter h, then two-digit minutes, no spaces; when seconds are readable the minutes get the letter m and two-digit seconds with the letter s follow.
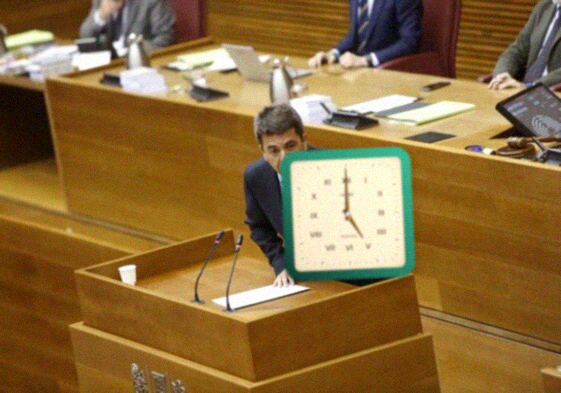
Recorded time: 5h00
